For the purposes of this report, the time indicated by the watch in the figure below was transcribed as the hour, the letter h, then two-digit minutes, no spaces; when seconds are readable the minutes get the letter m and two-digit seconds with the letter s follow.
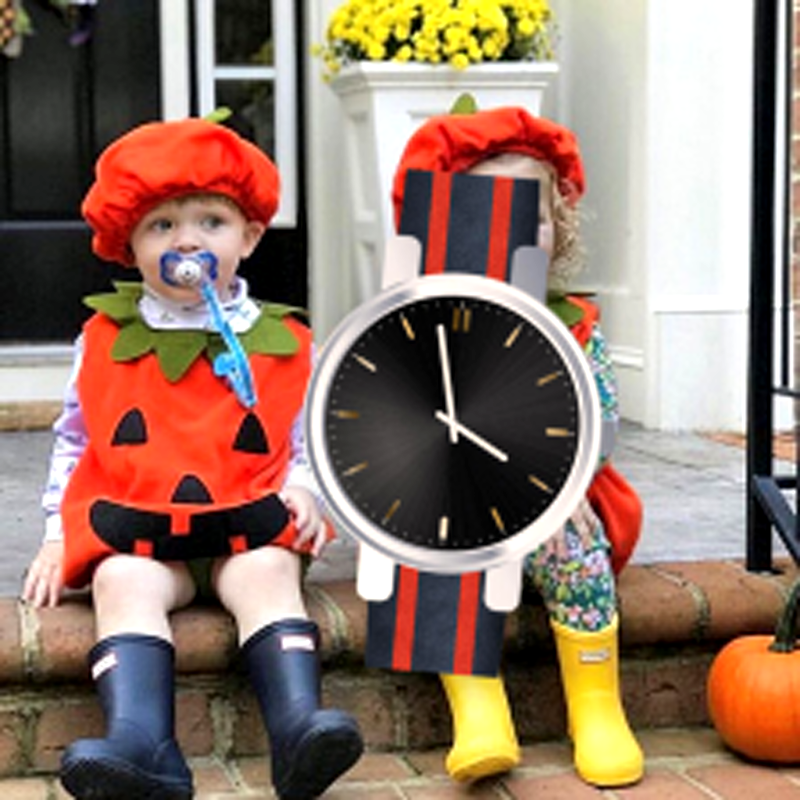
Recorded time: 3h58
